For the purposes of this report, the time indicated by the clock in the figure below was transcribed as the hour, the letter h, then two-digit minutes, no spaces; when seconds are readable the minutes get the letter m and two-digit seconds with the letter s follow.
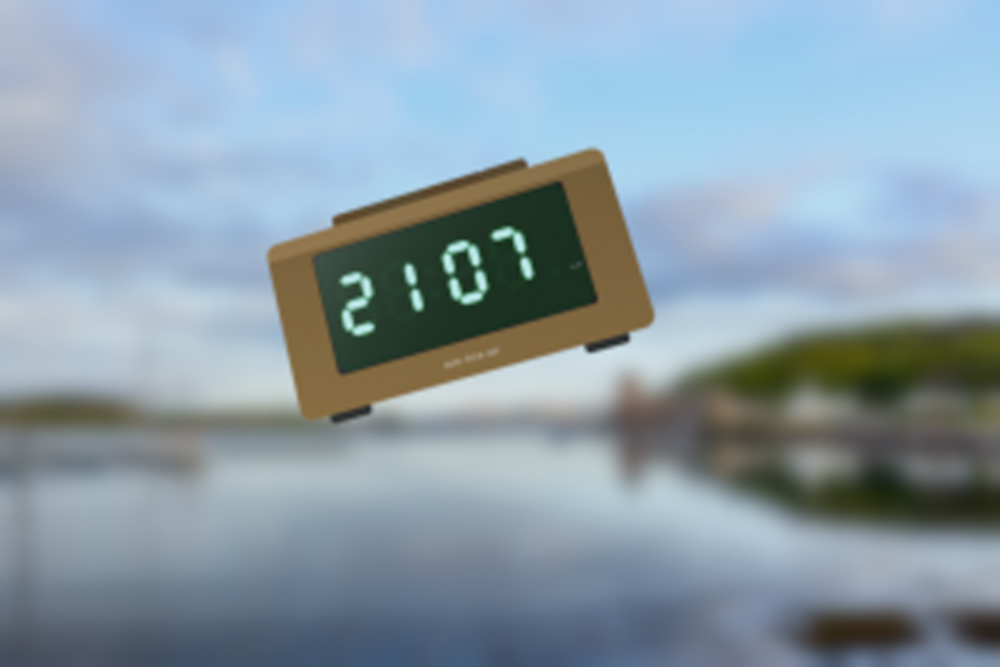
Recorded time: 21h07
